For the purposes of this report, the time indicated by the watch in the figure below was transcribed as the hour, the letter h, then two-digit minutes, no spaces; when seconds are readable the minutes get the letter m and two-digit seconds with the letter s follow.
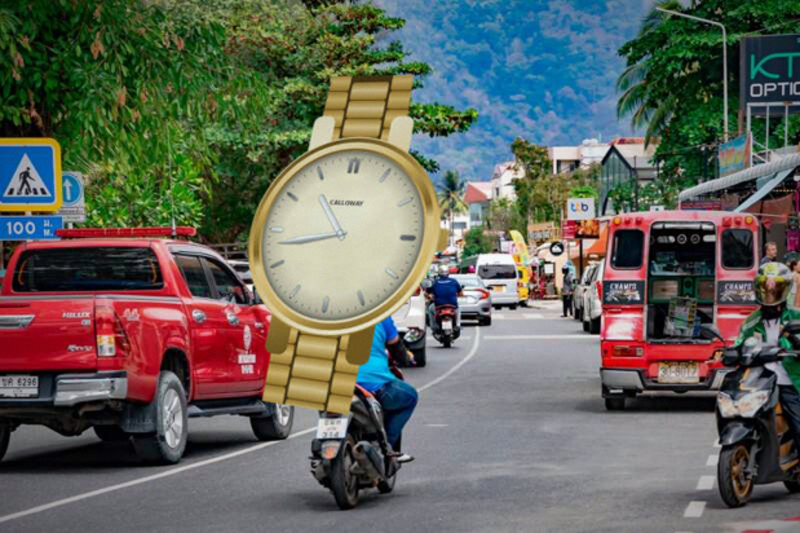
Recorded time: 10h43
